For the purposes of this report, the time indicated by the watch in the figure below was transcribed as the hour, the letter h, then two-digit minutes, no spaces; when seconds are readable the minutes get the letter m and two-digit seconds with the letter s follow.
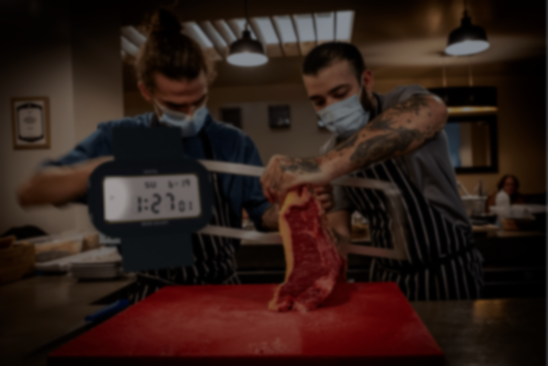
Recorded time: 1h27
